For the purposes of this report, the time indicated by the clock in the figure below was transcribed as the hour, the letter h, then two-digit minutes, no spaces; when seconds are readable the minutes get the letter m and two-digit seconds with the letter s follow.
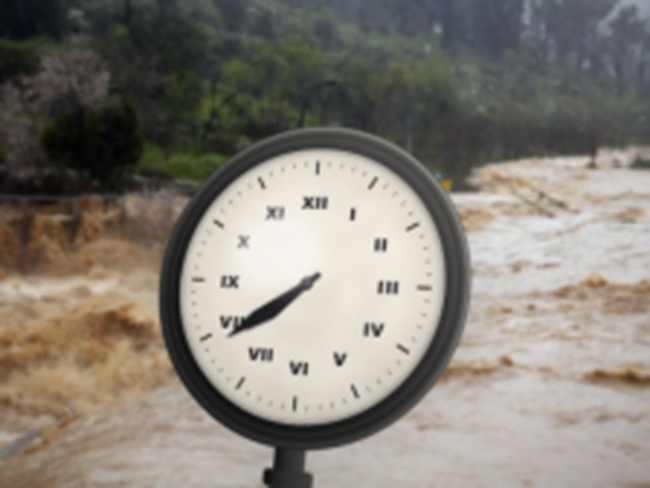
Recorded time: 7h39
